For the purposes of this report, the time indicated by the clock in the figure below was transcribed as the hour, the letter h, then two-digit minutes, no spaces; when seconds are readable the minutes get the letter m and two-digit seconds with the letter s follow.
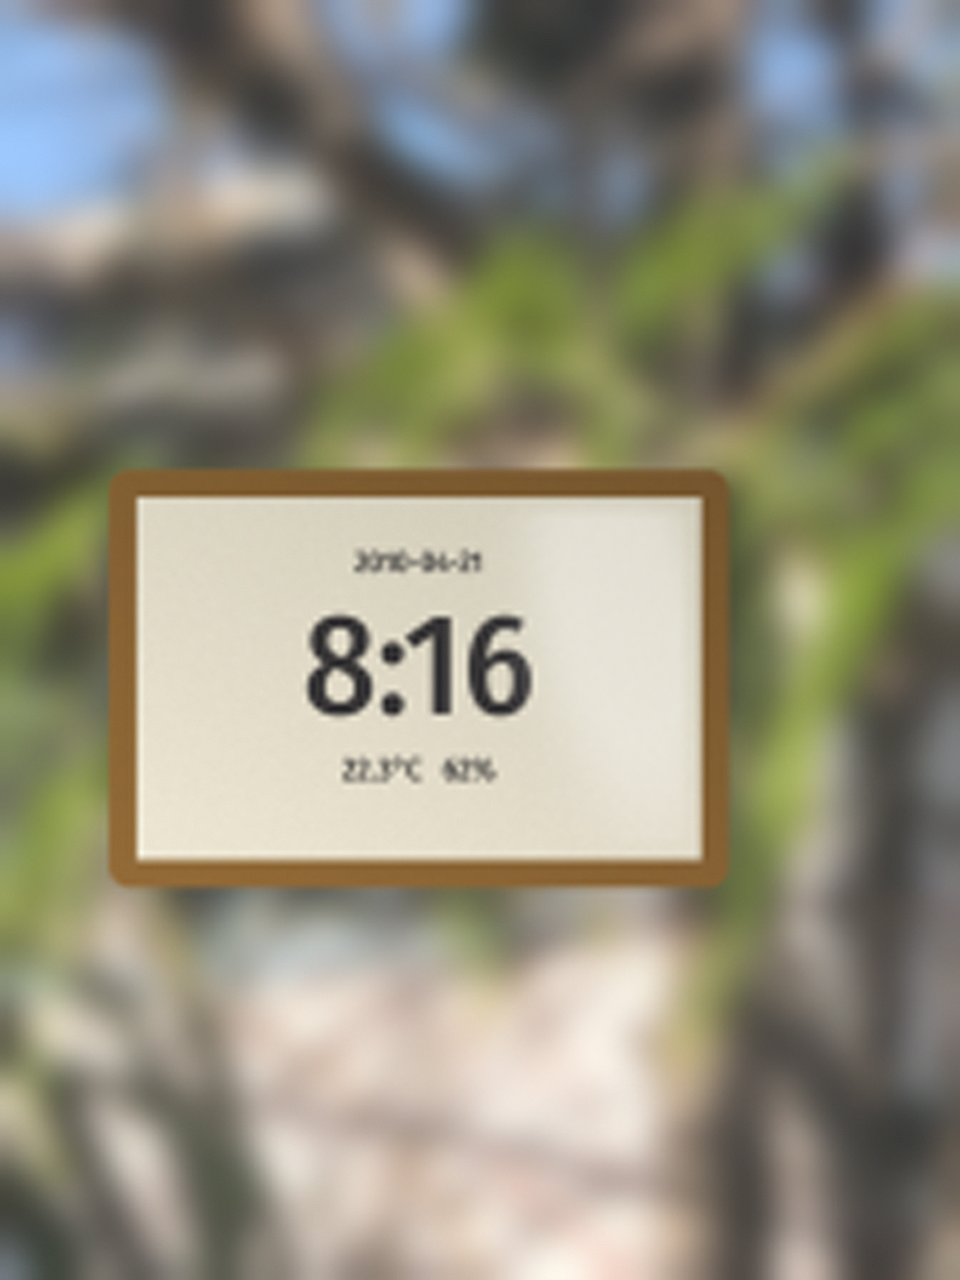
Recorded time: 8h16
